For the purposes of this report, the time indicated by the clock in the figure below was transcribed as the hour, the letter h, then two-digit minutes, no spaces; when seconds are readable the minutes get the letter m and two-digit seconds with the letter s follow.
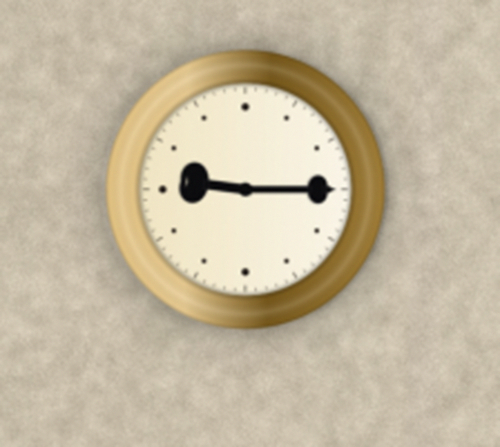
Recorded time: 9h15
